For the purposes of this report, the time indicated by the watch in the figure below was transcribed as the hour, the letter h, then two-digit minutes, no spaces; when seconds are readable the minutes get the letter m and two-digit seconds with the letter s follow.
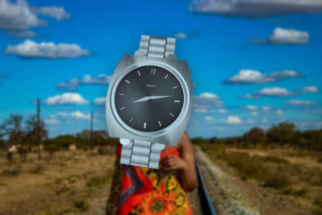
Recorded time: 8h13
